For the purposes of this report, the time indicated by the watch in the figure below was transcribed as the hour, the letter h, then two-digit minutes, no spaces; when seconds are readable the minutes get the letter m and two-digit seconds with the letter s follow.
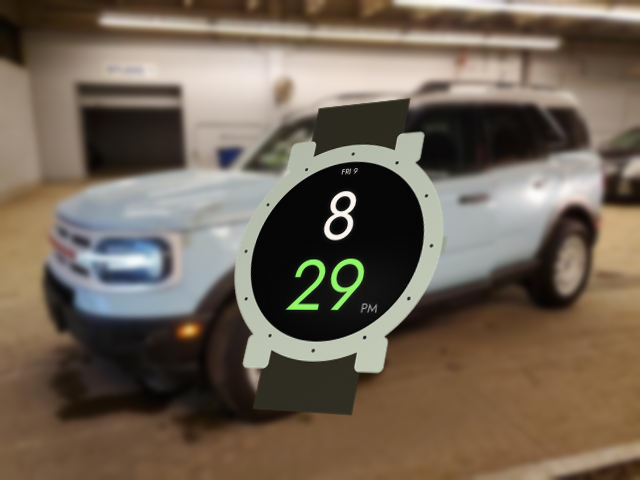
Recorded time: 8h29
